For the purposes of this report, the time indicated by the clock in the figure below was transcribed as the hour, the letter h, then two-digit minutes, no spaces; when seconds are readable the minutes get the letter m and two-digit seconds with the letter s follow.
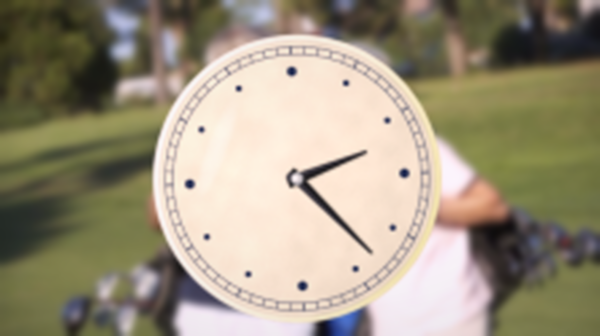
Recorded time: 2h23
